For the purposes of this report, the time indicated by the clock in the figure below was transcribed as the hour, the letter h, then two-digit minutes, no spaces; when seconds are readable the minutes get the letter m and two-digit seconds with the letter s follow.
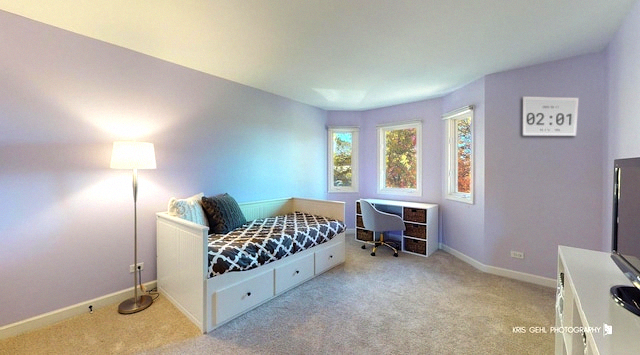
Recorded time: 2h01
